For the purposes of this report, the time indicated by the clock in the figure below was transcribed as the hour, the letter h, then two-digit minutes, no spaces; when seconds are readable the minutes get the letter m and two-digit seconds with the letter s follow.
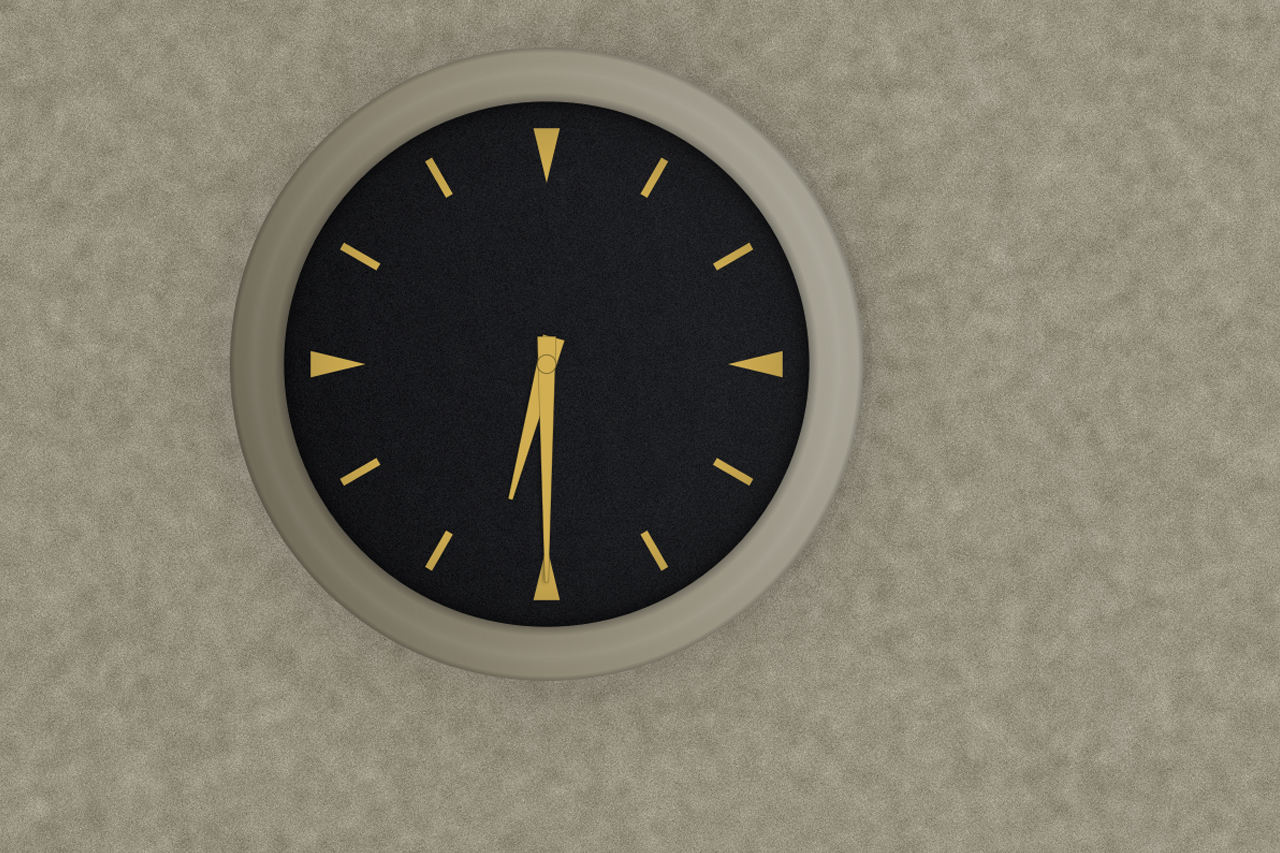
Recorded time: 6h30
